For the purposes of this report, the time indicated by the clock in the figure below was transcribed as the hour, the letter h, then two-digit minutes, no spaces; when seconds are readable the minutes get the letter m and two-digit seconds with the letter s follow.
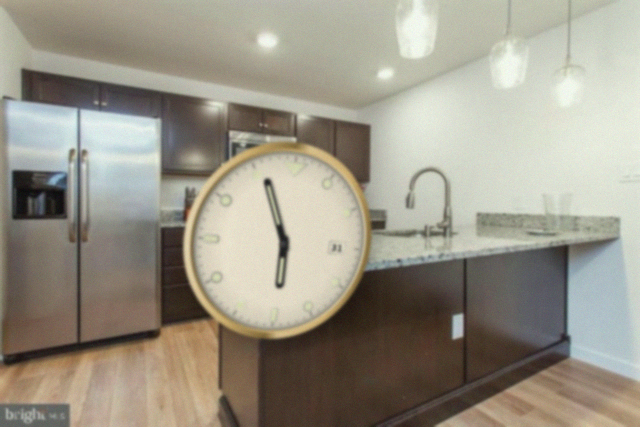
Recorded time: 5h56
